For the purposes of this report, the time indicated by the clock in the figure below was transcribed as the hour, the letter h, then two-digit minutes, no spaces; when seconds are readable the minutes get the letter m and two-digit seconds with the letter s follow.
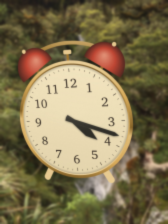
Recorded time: 4h18
